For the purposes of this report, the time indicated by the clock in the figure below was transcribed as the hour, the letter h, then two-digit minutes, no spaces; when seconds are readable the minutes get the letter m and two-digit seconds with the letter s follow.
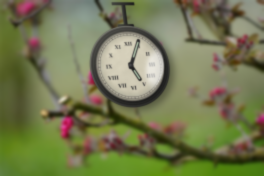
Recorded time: 5h04
